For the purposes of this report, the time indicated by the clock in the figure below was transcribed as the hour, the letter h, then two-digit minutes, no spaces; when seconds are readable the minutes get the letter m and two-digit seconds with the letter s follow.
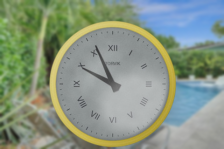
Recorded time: 9h56
